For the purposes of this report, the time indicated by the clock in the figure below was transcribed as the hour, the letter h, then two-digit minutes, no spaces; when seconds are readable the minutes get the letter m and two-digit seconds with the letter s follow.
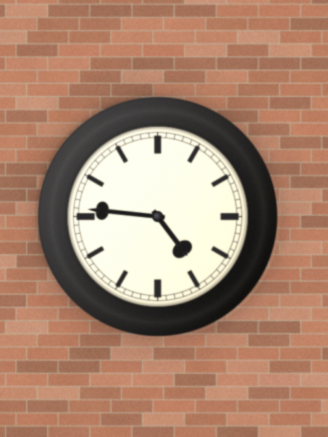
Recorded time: 4h46
